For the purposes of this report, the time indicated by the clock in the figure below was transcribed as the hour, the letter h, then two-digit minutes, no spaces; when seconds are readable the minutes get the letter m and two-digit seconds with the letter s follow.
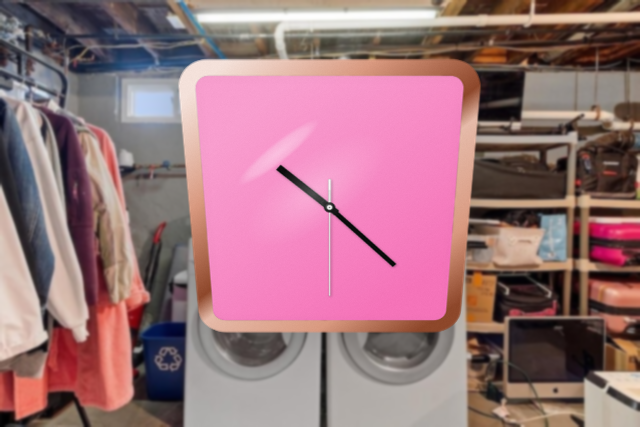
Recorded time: 10h22m30s
